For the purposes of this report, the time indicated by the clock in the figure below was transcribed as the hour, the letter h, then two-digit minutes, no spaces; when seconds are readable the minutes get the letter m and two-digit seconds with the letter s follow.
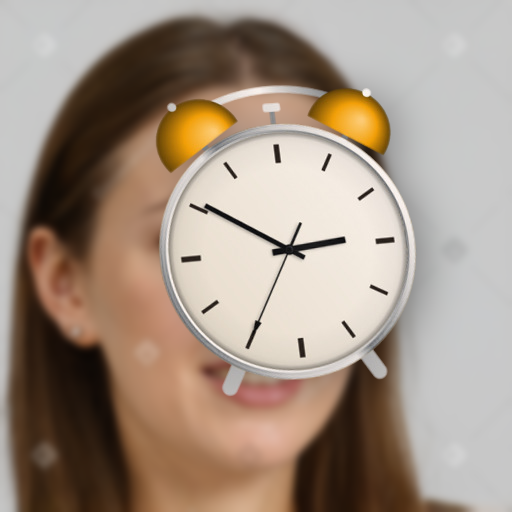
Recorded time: 2h50m35s
